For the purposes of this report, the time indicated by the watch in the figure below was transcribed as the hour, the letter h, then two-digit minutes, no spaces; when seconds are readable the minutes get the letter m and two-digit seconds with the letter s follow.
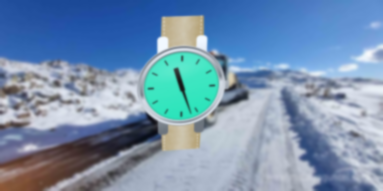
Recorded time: 11h27
